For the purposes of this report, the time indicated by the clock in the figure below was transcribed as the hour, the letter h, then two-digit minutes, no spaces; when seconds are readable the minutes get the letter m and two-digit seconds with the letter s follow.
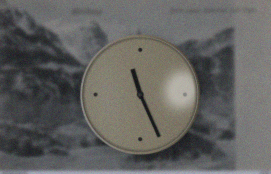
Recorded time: 11h26
